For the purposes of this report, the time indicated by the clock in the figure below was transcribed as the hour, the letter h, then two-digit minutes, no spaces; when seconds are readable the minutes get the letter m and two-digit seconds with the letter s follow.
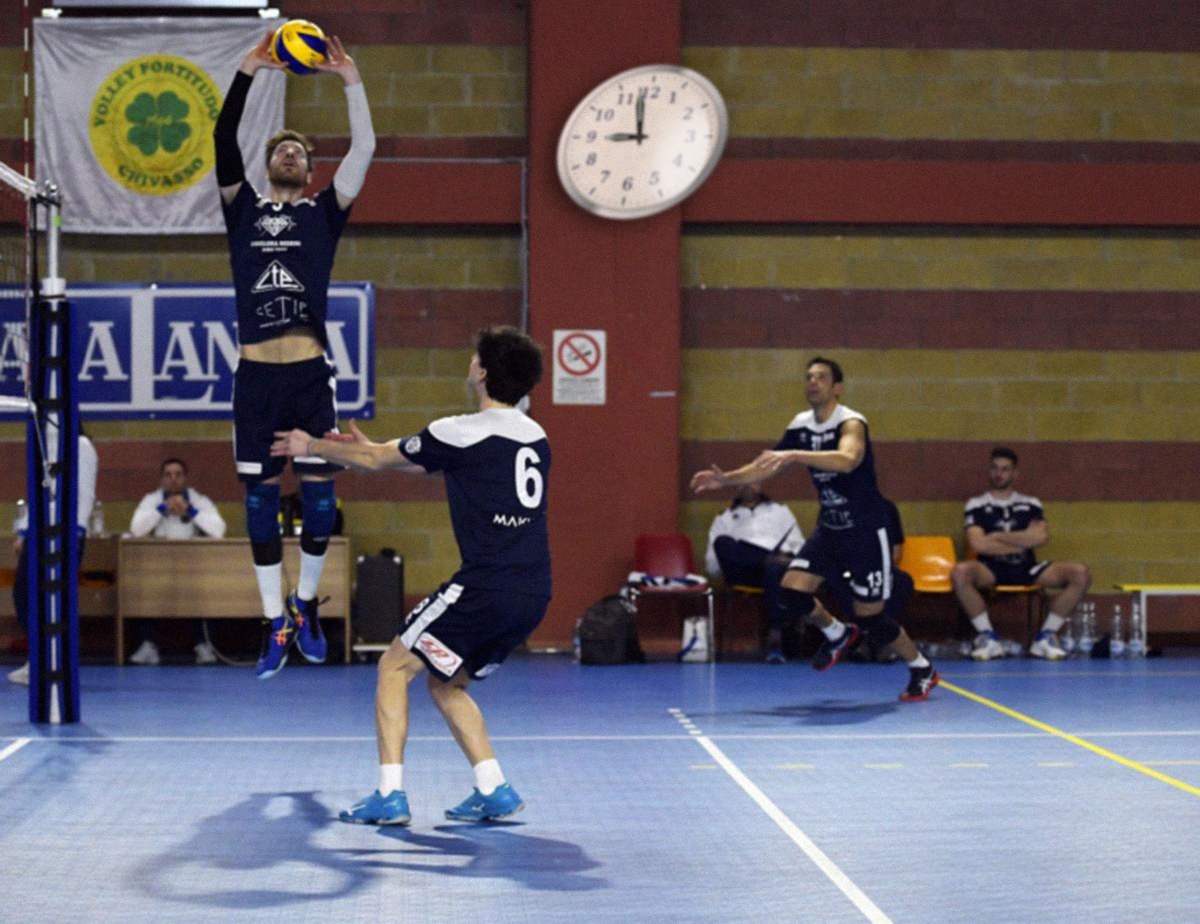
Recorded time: 8h58
